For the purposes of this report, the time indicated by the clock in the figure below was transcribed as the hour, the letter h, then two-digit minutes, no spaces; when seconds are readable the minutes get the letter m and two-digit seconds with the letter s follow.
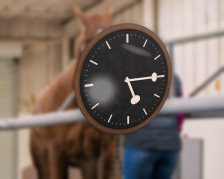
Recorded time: 5h15
